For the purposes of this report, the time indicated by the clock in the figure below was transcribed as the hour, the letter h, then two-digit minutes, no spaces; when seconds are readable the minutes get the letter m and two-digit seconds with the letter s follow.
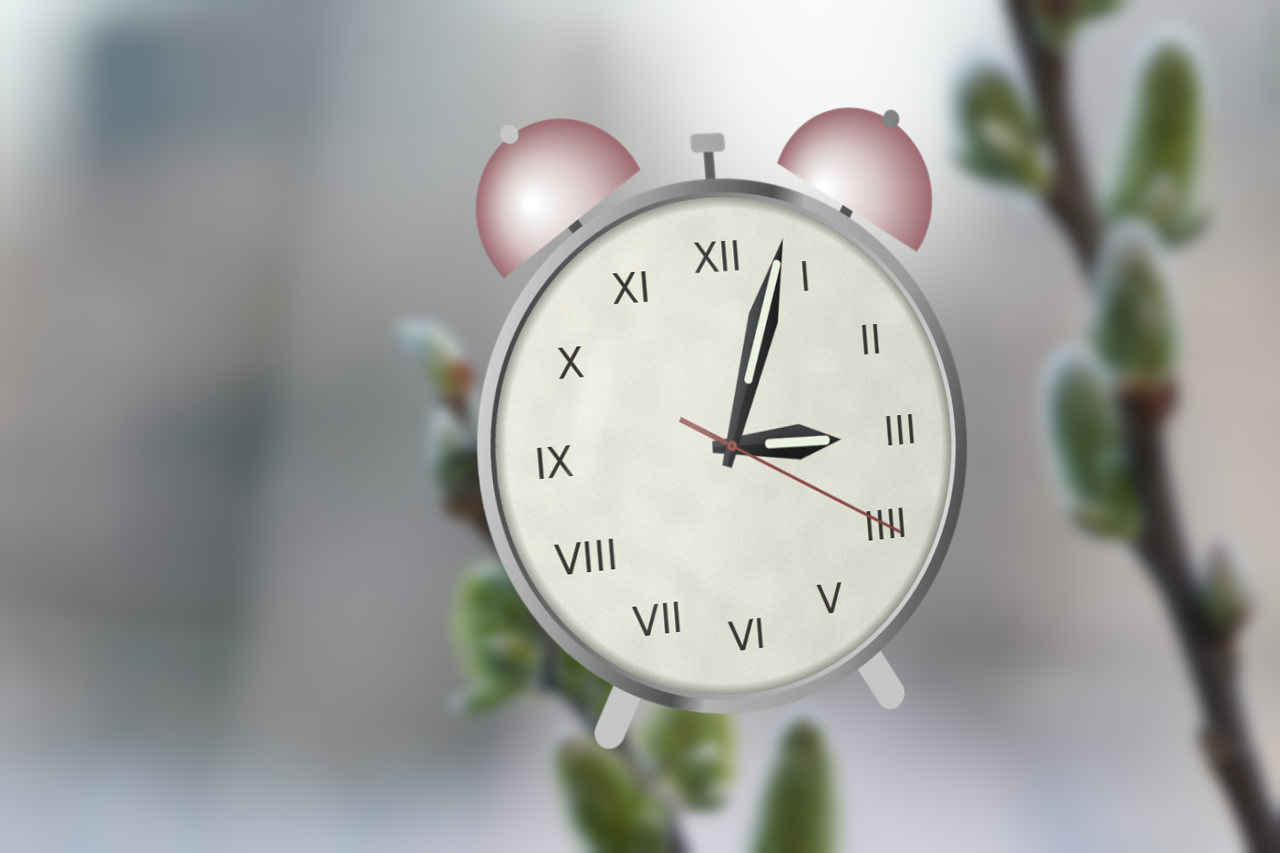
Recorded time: 3h03m20s
